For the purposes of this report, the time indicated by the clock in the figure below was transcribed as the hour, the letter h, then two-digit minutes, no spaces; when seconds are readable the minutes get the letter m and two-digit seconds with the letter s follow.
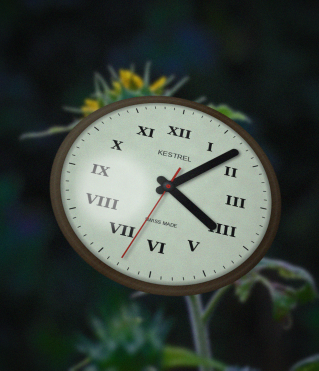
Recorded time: 4h07m33s
